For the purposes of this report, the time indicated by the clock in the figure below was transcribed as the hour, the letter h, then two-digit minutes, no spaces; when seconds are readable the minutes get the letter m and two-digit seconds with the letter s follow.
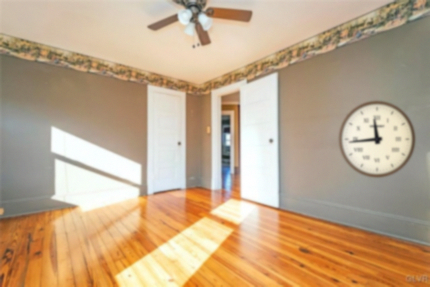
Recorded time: 11h44
